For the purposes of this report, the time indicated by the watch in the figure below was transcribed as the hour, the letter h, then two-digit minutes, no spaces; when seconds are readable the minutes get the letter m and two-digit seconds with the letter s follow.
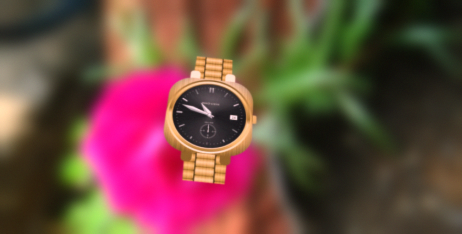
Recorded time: 10h48
